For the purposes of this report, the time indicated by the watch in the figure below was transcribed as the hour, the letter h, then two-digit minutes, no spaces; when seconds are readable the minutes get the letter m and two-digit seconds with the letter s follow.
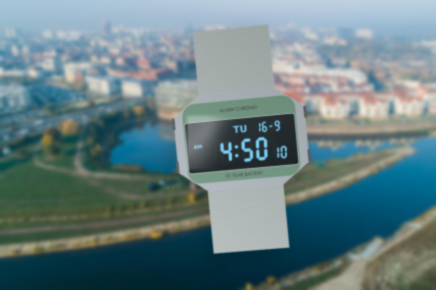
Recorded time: 4h50m10s
